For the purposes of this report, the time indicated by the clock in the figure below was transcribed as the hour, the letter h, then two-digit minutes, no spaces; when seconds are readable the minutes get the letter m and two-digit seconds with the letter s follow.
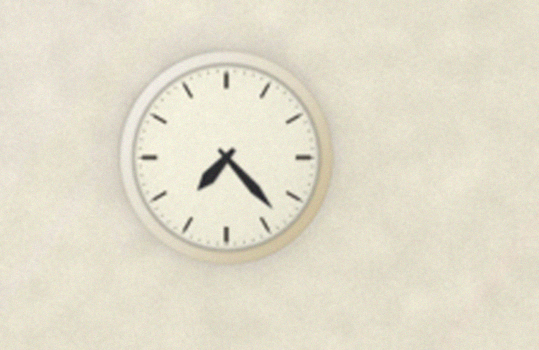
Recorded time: 7h23
